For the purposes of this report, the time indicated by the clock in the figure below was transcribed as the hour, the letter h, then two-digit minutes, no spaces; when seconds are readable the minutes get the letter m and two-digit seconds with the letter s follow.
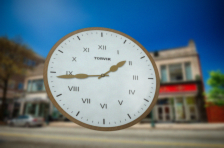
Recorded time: 1h44
